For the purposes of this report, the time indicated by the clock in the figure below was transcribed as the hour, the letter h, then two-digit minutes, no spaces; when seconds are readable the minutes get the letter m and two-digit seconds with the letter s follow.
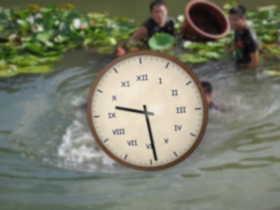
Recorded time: 9h29
